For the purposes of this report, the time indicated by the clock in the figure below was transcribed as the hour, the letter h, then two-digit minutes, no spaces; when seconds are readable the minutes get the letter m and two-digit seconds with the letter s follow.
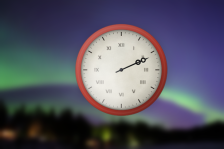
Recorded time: 2h11
